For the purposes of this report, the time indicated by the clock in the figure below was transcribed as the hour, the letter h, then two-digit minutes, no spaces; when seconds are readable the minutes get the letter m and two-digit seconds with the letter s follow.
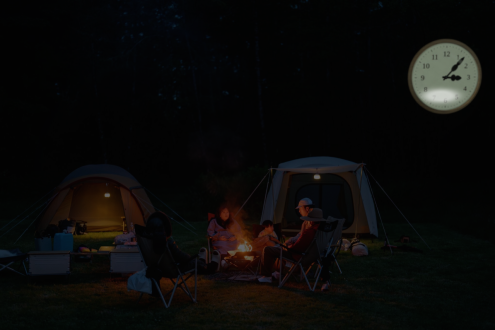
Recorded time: 3h07
